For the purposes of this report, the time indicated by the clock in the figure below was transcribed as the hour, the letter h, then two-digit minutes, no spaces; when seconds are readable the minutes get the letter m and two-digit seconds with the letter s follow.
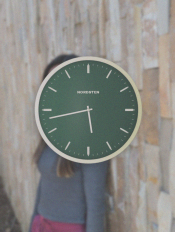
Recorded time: 5h43
